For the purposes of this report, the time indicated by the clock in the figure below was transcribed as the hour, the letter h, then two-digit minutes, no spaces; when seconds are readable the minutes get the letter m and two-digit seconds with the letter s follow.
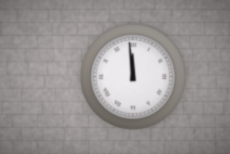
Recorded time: 11h59
